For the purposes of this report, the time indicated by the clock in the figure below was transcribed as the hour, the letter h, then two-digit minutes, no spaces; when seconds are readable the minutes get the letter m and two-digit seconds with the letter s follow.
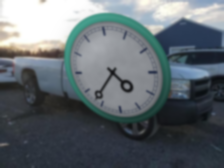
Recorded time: 4h37
